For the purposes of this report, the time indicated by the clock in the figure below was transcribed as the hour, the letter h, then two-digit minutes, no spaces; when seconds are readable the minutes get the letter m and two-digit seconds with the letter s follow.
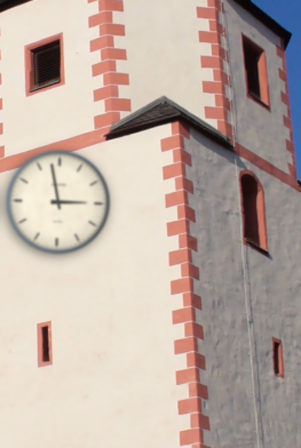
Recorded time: 2h58
